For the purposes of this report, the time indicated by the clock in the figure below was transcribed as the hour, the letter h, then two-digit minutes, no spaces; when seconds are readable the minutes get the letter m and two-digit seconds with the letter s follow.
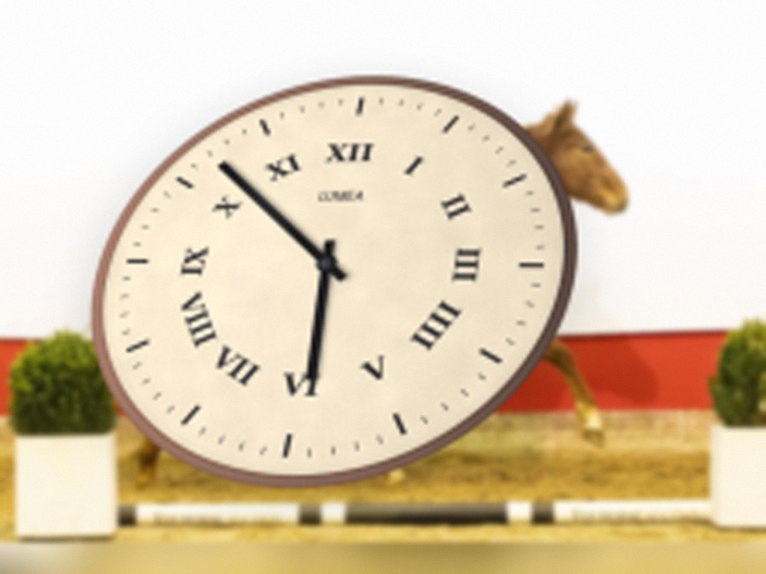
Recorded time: 5h52
